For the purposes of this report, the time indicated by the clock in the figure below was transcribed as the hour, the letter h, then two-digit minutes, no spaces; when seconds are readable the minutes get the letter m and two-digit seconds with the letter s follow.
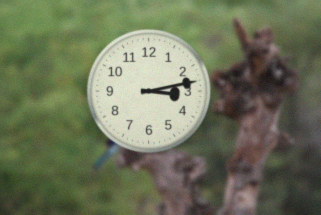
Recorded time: 3h13
